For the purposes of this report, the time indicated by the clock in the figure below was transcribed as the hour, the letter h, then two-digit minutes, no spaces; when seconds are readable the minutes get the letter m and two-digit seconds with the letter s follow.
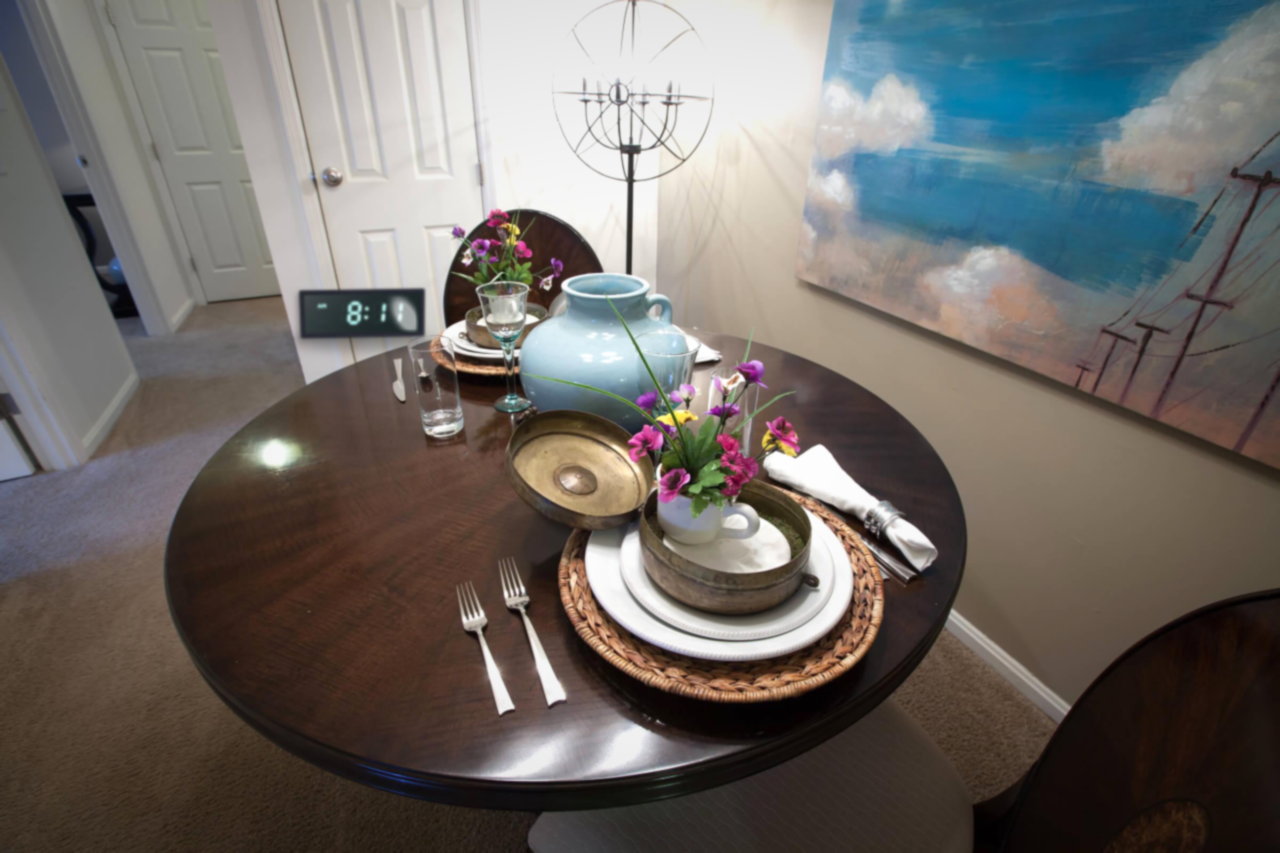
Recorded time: 8h11
